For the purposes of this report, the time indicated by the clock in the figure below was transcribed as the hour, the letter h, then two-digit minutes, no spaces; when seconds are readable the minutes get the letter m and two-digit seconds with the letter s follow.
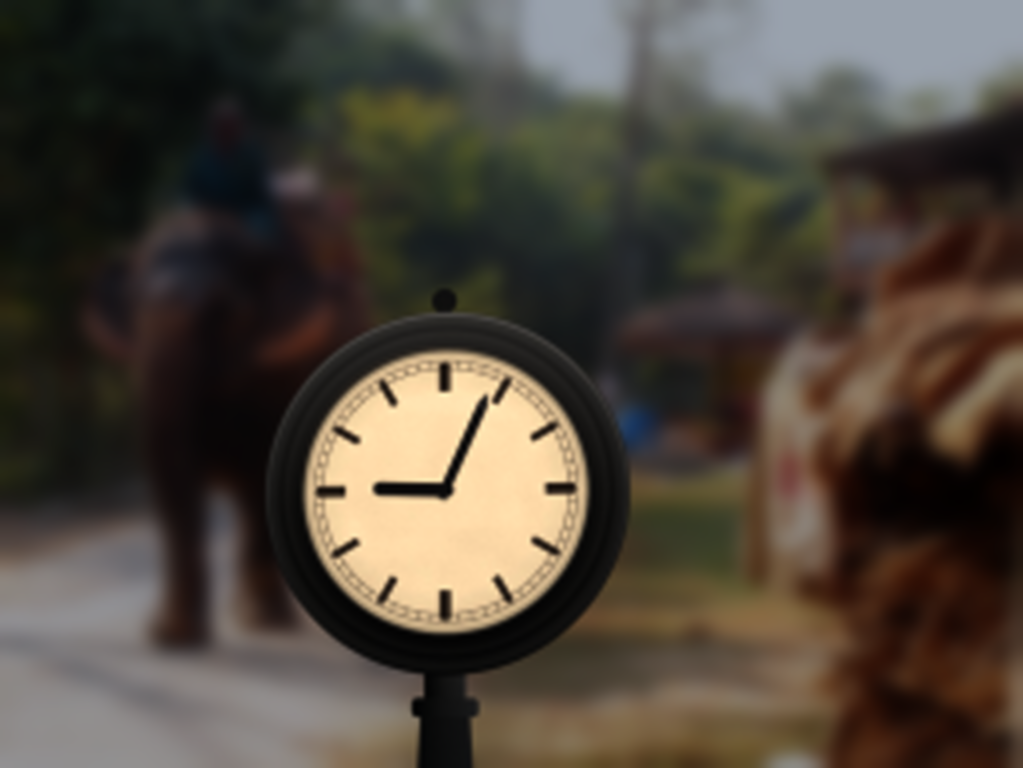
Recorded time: 9h04
